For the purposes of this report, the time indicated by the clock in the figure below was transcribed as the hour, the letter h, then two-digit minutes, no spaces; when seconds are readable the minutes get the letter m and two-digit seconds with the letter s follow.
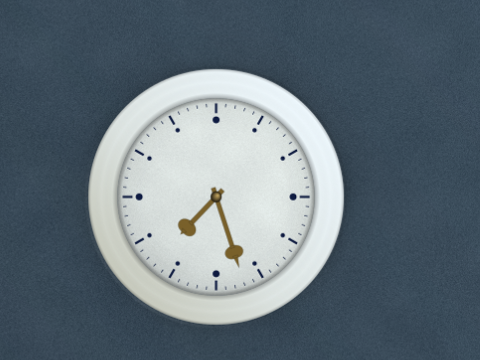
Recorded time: 7h27
